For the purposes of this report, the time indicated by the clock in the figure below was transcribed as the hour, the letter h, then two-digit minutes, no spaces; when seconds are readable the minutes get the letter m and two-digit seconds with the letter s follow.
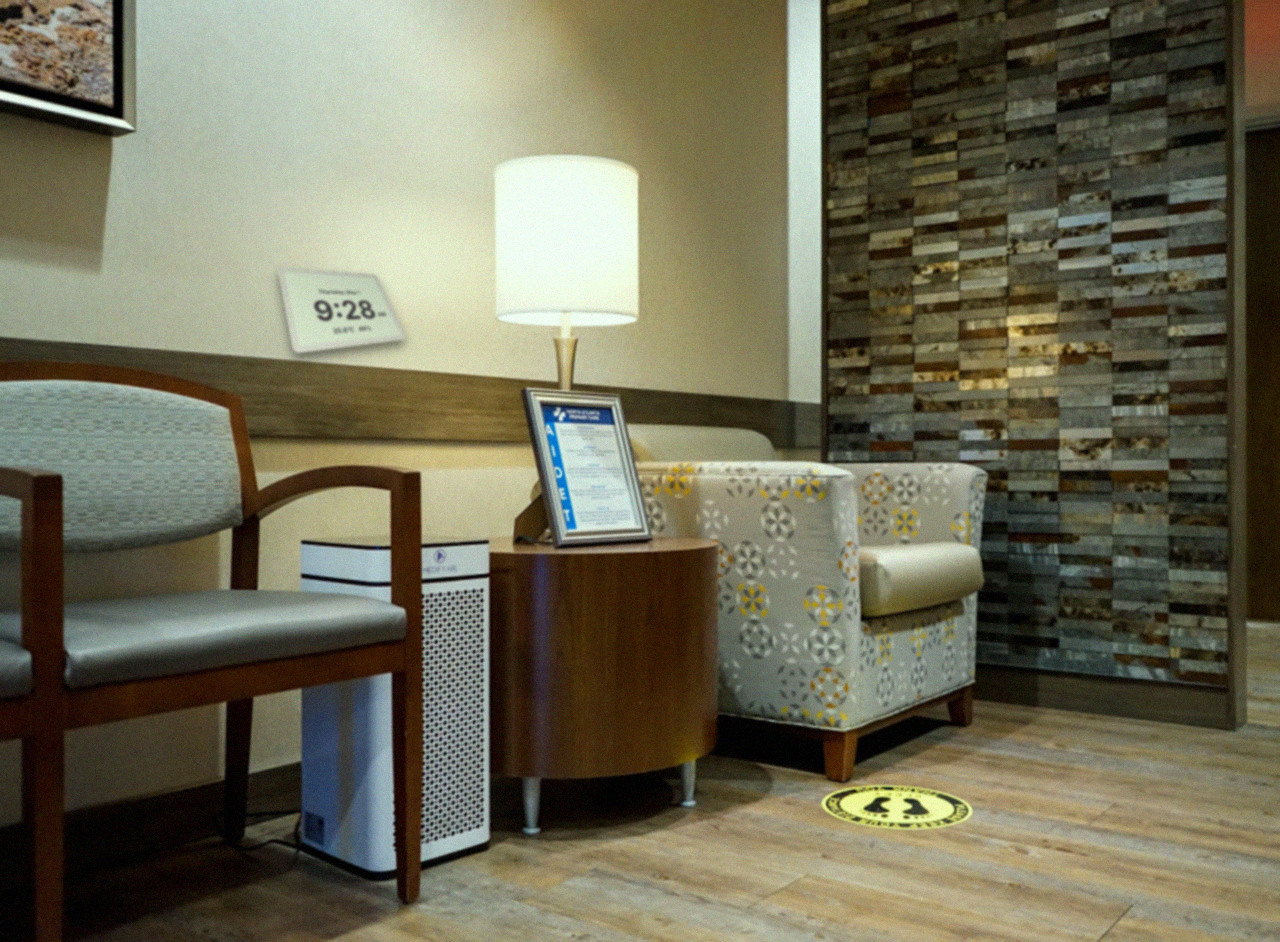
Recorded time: 9h28
